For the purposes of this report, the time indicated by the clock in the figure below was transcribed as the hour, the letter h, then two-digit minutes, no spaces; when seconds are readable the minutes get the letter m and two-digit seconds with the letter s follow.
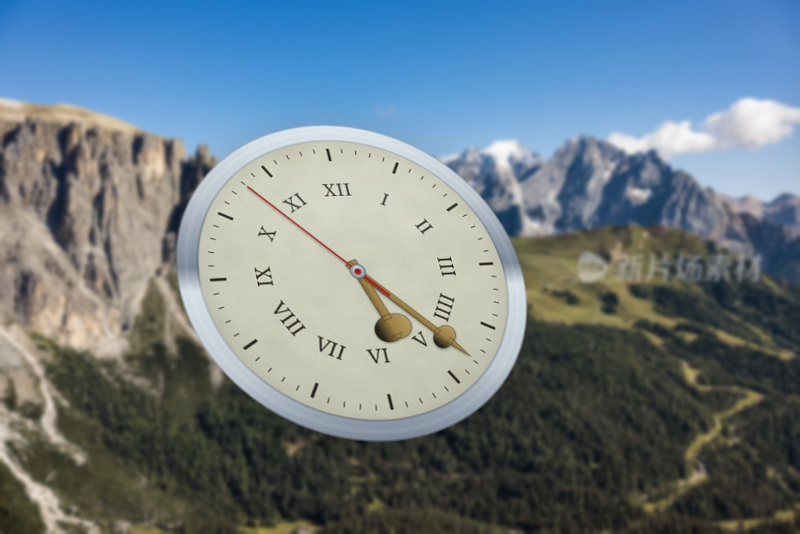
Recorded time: 5h22m53s
